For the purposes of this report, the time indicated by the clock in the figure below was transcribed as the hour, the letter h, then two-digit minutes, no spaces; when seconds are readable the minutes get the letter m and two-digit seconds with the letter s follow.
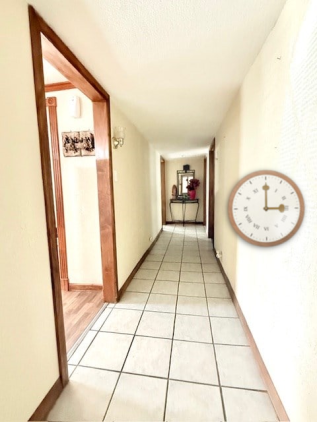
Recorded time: 3h00
